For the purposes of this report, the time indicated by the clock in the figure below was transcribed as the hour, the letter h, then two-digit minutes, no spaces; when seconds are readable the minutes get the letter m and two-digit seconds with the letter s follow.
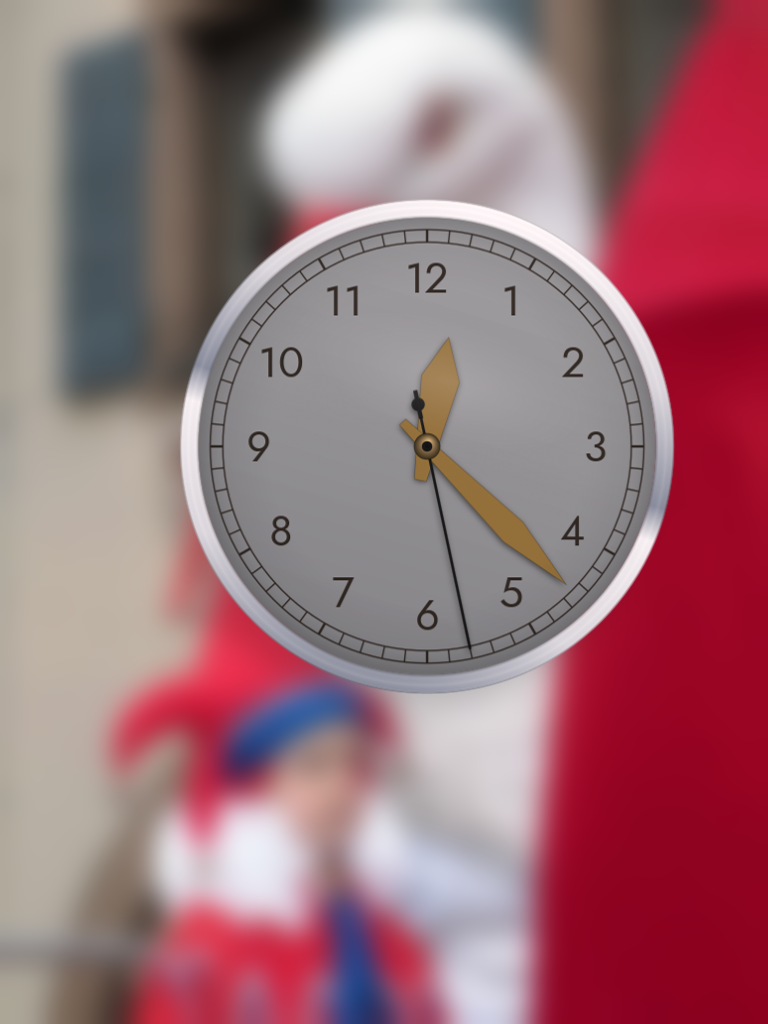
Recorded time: 12h22m28s
